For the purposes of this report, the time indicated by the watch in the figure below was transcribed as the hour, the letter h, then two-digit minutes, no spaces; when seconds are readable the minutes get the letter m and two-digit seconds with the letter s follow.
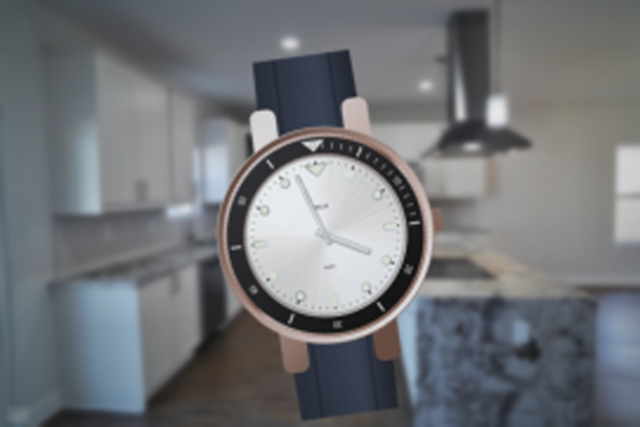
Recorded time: 3h57
